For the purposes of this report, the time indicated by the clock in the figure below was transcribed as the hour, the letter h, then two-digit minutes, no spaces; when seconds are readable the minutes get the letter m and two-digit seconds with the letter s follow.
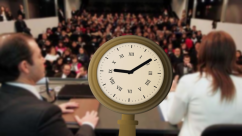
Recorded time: 9h09
